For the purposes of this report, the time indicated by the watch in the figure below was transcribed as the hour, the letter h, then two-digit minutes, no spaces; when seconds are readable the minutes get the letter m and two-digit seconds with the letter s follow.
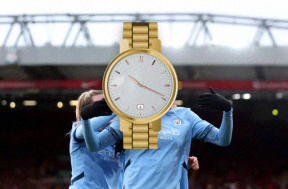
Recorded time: 10h19
